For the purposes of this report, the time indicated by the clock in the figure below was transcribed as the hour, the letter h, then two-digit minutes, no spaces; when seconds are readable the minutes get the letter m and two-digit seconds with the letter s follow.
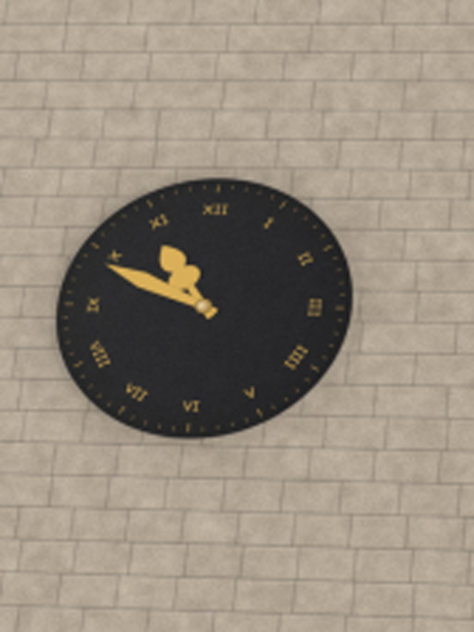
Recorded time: 10h49
